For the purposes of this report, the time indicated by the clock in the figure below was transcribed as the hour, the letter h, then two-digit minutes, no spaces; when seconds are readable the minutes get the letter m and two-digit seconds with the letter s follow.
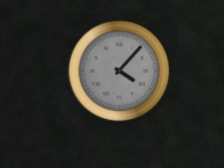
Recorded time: 4h07
